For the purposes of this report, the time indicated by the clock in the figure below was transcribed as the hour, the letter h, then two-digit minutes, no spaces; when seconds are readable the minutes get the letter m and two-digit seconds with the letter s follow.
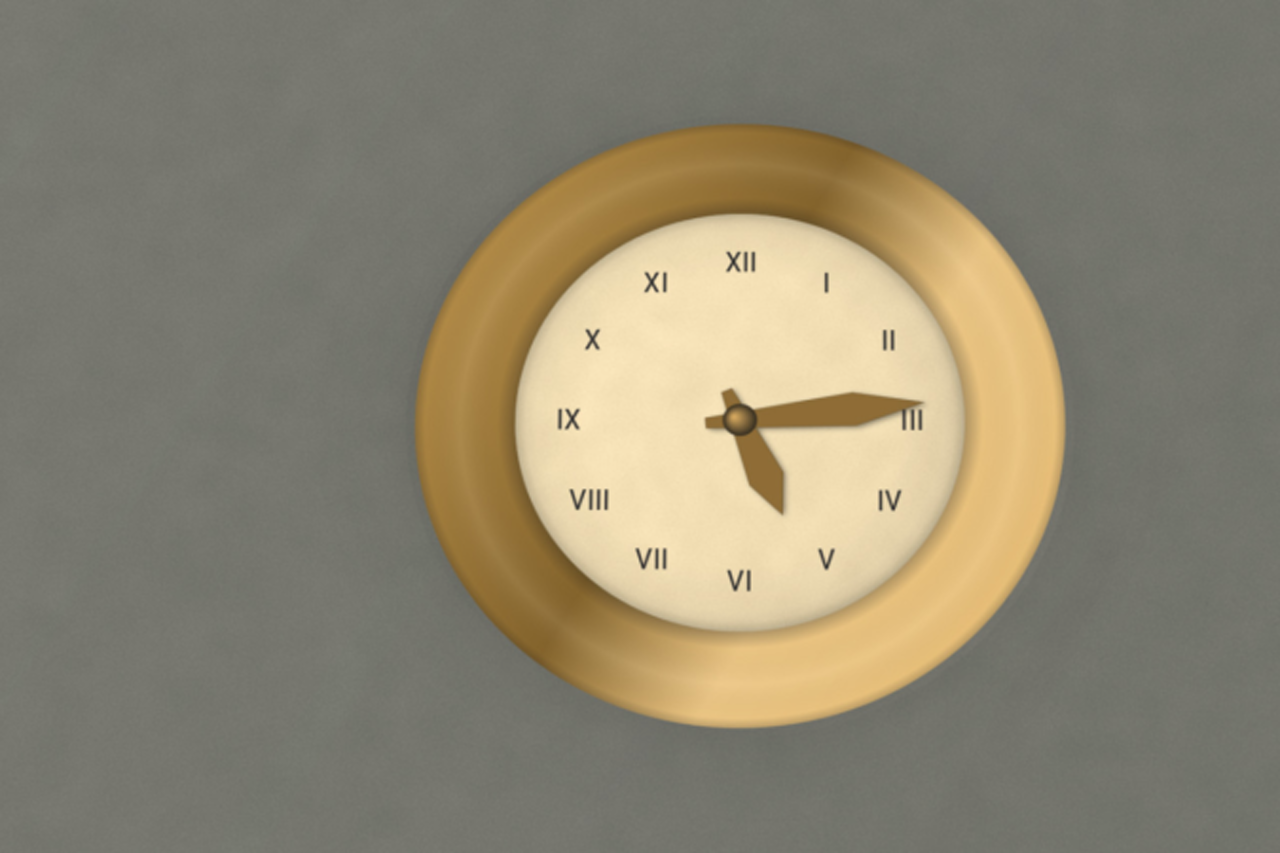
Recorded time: 5h14
